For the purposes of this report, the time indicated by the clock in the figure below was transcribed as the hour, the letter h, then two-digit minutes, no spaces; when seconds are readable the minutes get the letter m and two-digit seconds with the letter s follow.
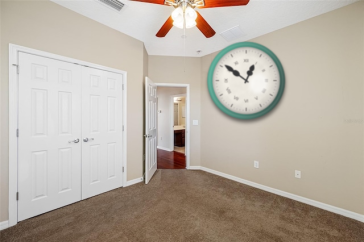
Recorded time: 12h51
